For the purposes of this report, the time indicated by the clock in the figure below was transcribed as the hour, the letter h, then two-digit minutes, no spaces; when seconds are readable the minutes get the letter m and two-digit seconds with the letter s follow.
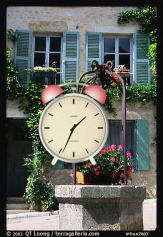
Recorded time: 1h34
